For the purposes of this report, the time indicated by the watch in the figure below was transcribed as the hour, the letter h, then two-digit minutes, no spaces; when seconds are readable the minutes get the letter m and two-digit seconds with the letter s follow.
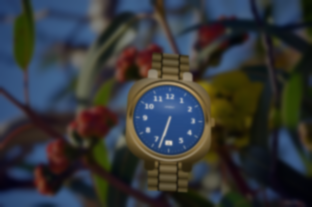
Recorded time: 6h33
